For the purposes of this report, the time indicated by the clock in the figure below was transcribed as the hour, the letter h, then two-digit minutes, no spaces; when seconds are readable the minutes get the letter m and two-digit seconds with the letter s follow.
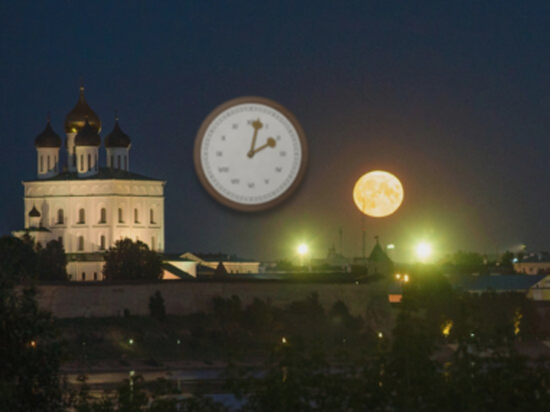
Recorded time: 2h02
